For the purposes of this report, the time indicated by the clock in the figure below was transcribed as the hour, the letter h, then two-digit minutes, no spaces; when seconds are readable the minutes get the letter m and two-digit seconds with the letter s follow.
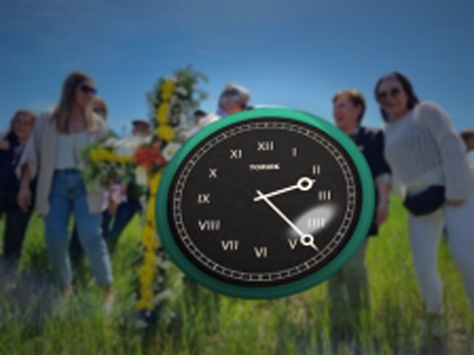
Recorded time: 2h23
